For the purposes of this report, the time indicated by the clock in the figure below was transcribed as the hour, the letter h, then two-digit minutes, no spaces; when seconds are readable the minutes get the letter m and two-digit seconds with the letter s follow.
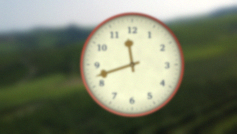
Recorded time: 11h42
